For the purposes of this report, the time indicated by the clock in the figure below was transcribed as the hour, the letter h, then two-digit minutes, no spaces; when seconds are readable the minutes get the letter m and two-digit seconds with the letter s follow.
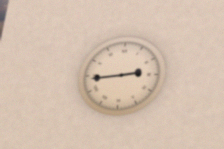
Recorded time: 2h44
